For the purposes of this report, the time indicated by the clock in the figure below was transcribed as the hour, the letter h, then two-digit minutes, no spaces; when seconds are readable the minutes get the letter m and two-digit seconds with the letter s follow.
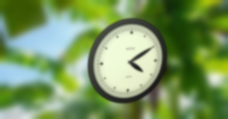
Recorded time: 4h10
